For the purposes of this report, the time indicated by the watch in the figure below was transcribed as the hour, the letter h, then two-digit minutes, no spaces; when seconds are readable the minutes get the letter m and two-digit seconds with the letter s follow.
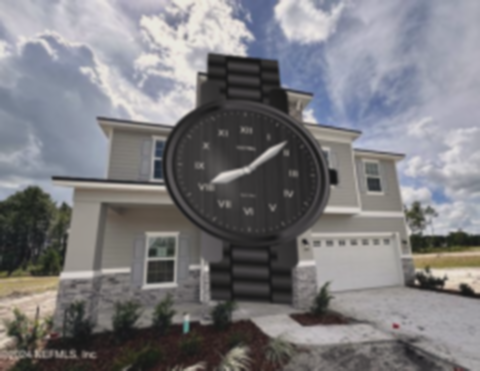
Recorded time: 8h08
